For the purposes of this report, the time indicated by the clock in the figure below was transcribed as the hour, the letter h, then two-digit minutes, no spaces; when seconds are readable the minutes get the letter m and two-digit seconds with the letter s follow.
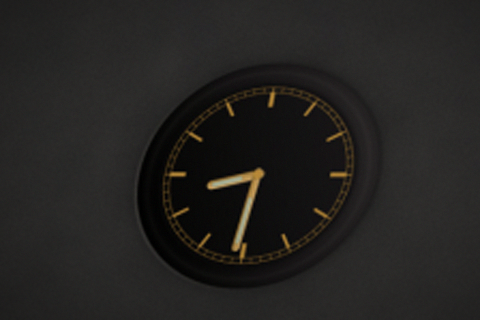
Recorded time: 8h31
